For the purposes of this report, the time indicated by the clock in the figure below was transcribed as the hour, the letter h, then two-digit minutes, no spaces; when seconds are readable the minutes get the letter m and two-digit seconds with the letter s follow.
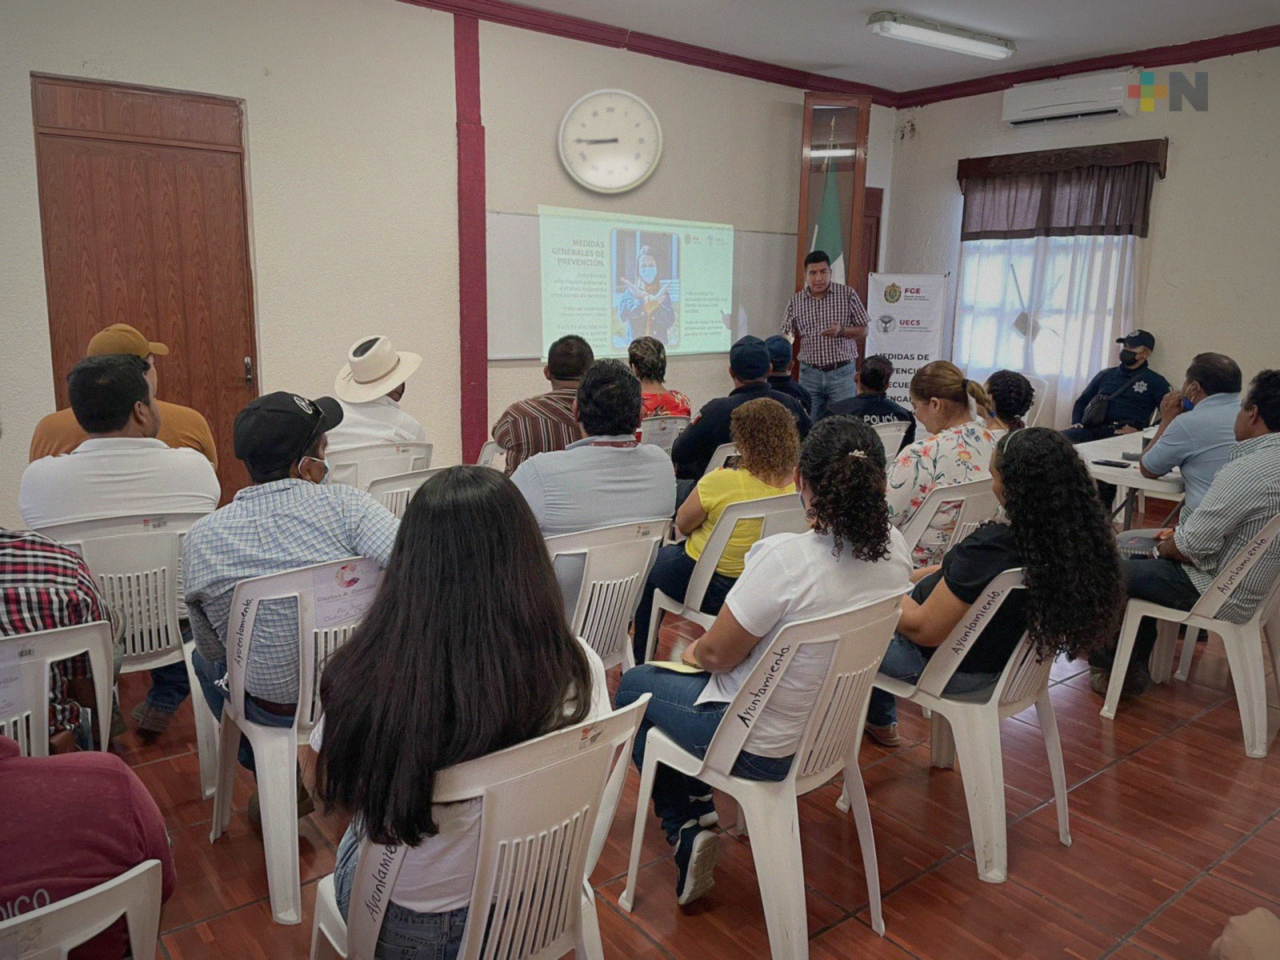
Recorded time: 8h45
